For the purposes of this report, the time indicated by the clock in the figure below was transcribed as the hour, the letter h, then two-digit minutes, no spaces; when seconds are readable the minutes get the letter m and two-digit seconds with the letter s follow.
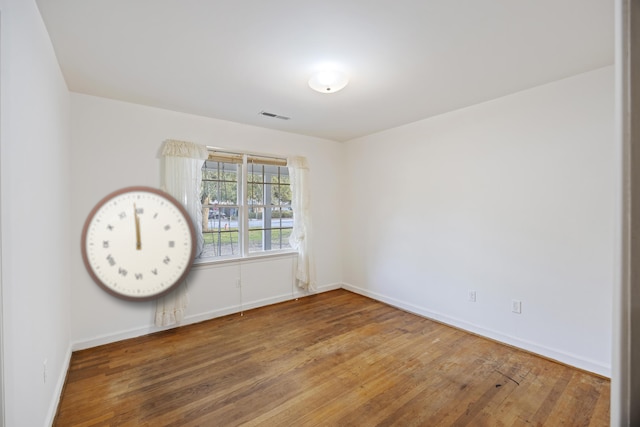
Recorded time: 11h59
